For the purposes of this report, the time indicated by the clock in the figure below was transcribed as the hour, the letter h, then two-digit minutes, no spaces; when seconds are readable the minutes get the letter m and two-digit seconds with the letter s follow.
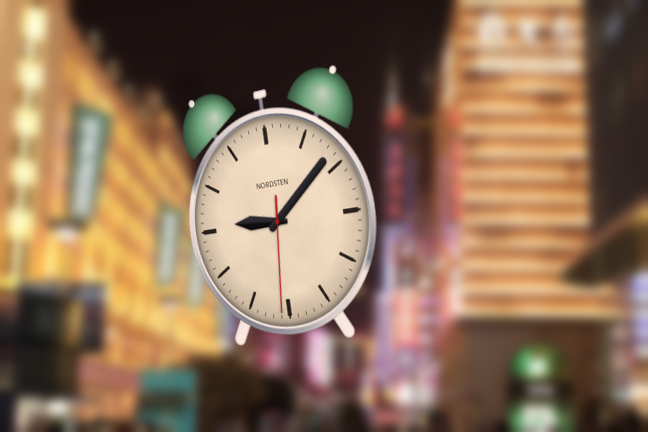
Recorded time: 9h08m31s
